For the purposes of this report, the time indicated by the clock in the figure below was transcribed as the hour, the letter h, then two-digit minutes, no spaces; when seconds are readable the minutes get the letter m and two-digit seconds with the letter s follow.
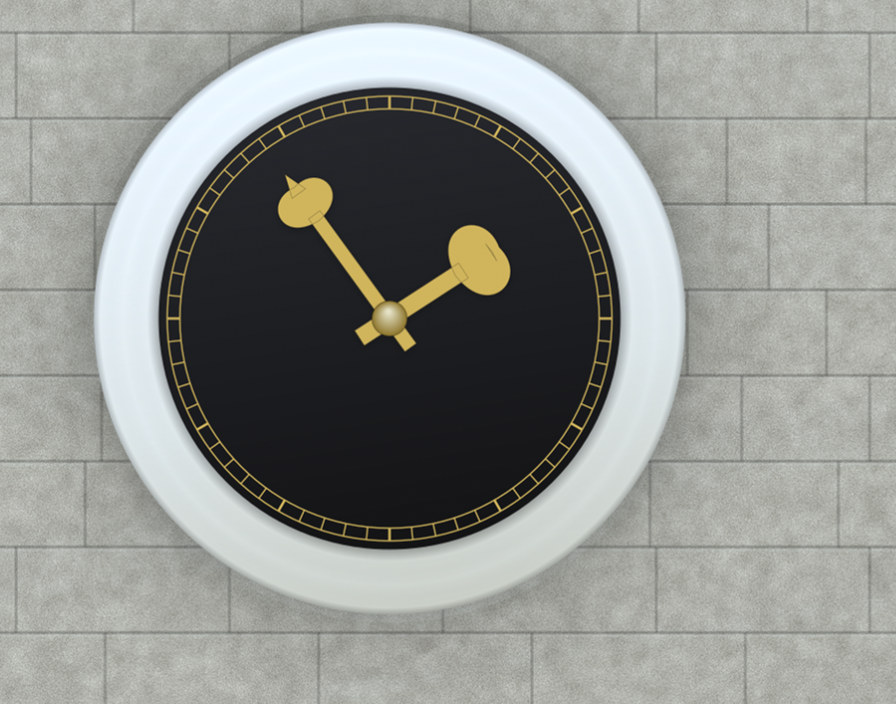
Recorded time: 1h54
